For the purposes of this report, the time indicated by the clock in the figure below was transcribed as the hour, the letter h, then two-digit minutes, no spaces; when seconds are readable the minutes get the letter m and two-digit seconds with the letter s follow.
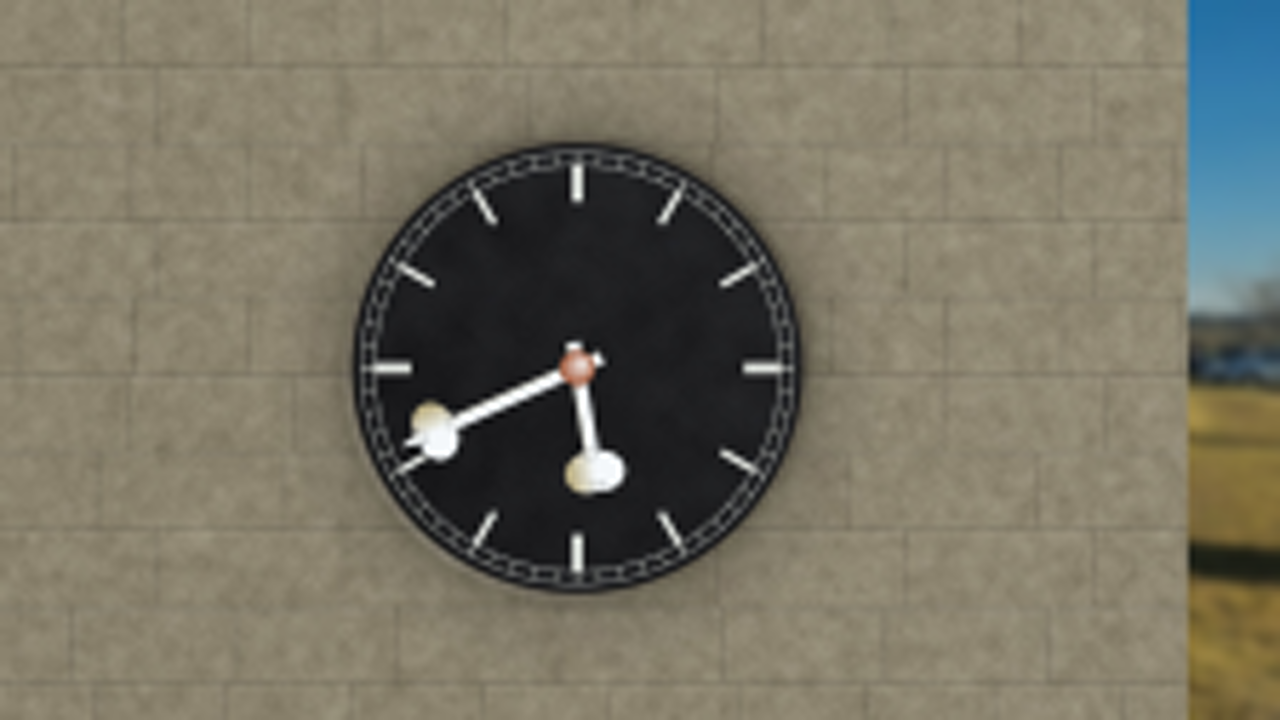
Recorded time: 5h41
